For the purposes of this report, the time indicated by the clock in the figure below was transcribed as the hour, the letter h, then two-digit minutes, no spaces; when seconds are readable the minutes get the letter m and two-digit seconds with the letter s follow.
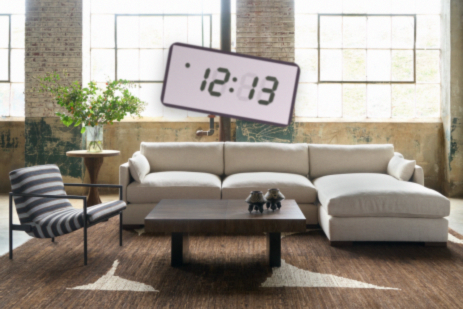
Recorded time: 12h13
